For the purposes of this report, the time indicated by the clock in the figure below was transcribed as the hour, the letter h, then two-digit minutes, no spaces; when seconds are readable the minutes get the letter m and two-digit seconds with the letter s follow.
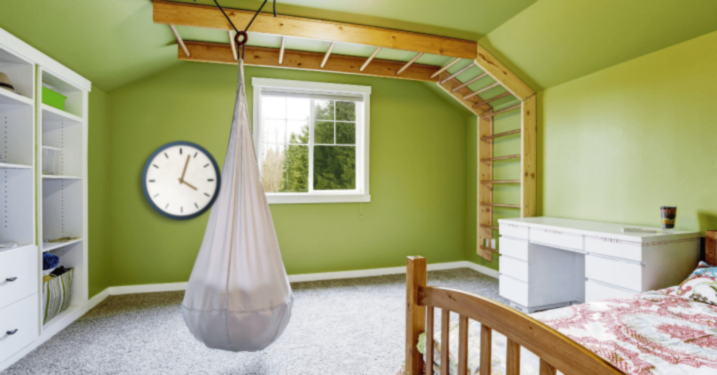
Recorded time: 4h03
